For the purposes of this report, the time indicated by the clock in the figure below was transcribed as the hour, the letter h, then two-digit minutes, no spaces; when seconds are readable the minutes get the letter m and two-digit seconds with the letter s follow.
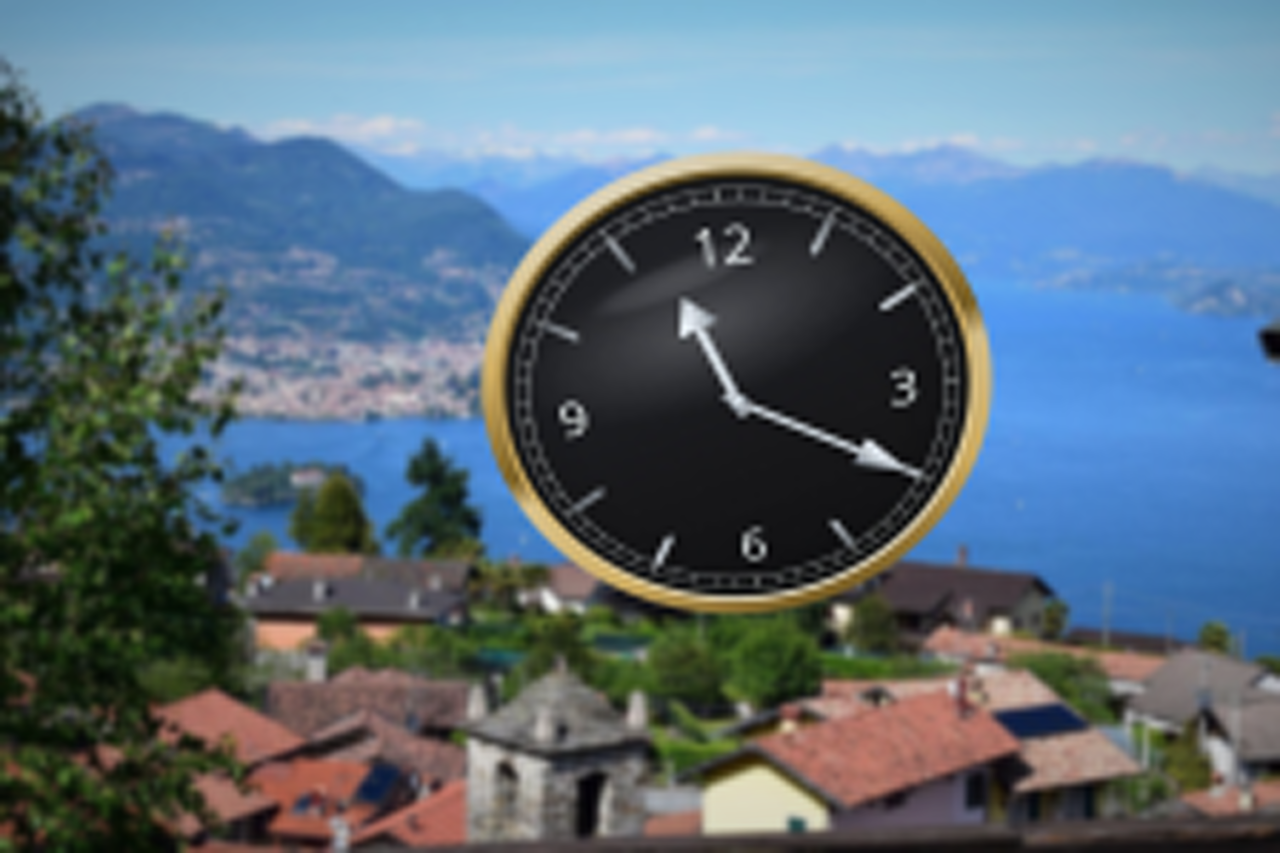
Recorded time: 11h20
